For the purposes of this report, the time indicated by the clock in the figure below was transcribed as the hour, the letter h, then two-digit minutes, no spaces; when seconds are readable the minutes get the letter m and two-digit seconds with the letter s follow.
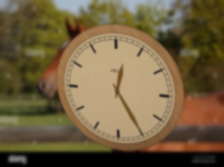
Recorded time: 12h25
